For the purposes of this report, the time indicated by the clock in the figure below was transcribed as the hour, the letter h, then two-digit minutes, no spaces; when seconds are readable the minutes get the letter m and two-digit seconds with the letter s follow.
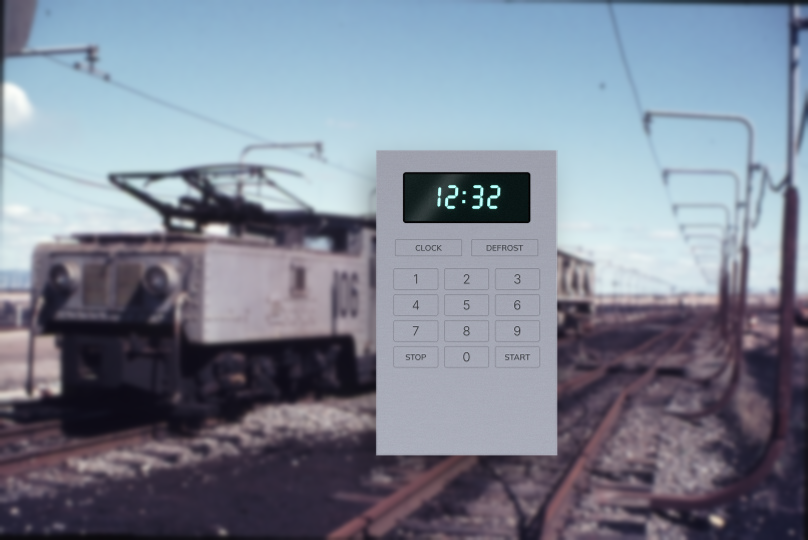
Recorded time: 12h32
